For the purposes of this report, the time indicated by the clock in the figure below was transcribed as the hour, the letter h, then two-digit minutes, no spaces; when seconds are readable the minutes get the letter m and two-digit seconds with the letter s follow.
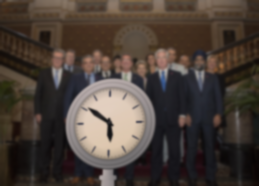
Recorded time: 5h51
